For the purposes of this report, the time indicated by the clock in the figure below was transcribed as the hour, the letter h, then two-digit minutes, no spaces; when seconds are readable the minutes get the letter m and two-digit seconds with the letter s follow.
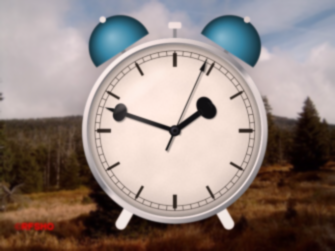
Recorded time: 1h48m04s
